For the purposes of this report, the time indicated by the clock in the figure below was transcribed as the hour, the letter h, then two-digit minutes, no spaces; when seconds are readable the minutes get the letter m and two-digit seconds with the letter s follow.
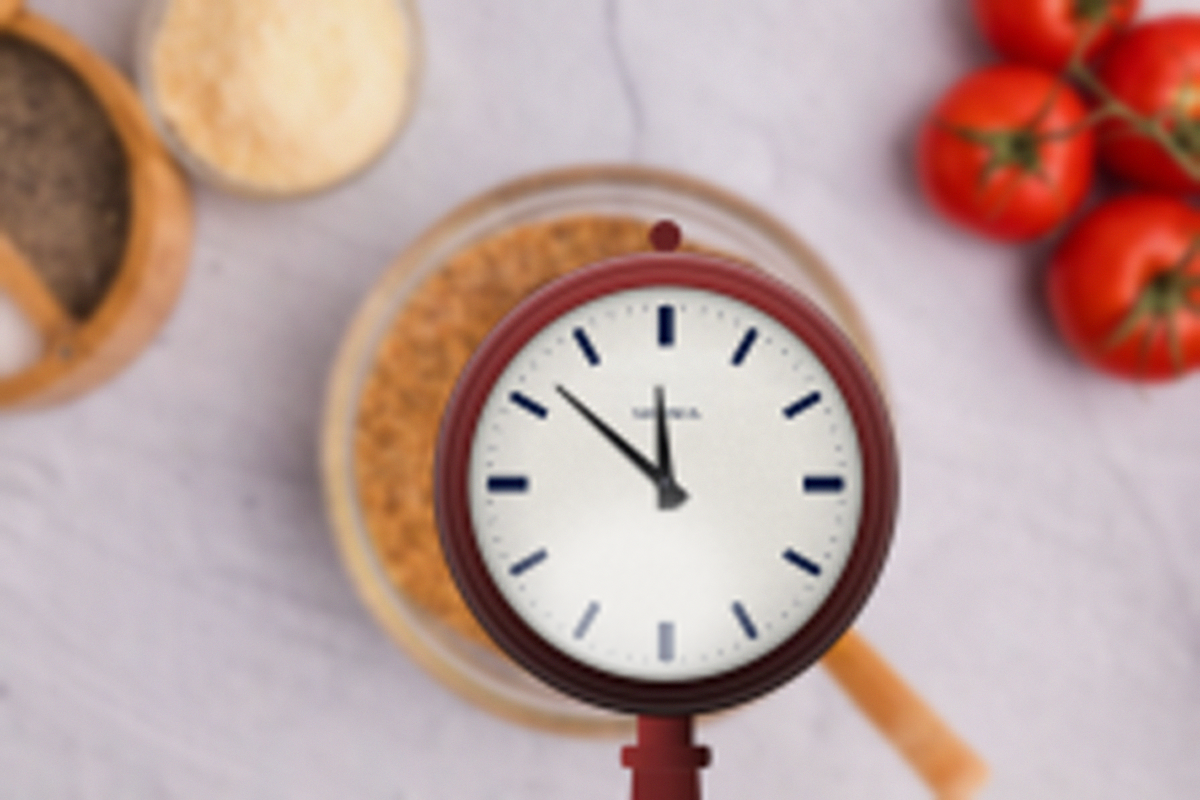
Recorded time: 11h52
